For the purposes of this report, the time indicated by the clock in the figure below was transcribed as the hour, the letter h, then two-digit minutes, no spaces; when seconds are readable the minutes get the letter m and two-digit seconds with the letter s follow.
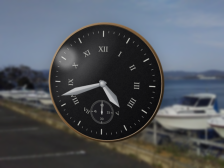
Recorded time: 4h42
